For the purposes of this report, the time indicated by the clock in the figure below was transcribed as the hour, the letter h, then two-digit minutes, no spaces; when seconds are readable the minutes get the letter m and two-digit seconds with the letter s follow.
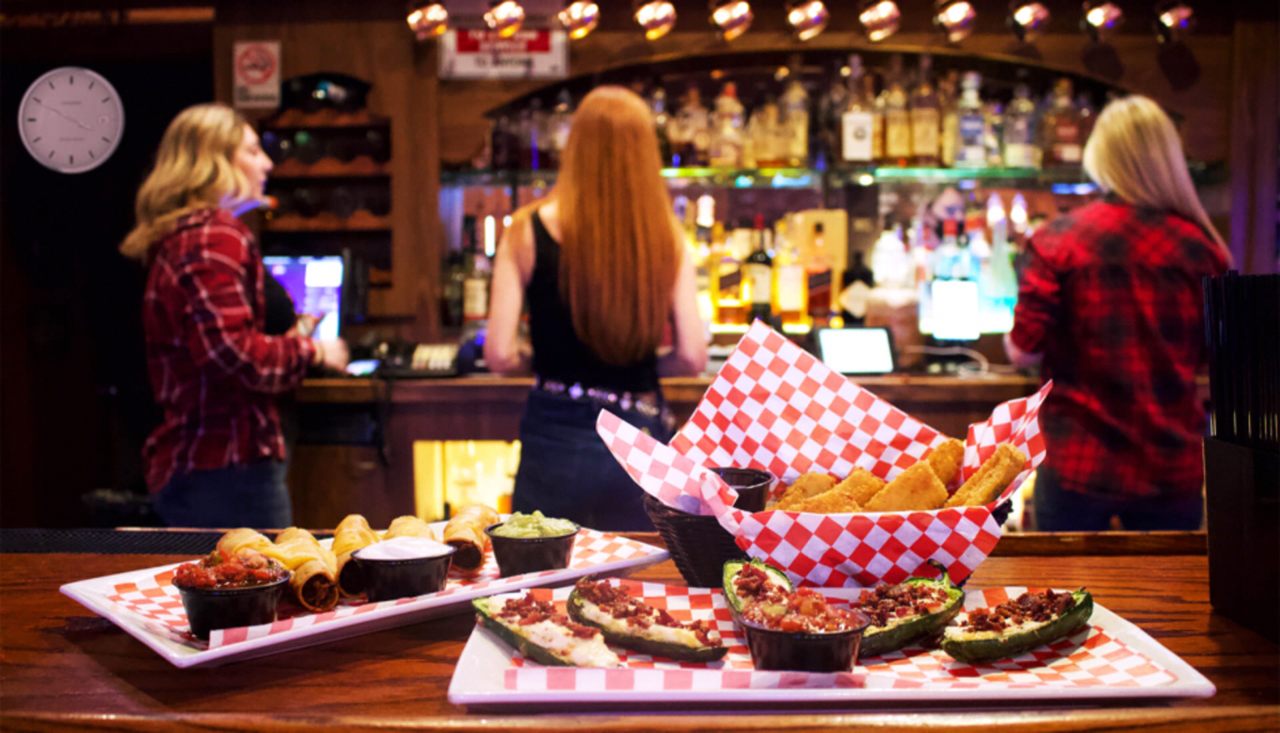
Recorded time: 3h49
